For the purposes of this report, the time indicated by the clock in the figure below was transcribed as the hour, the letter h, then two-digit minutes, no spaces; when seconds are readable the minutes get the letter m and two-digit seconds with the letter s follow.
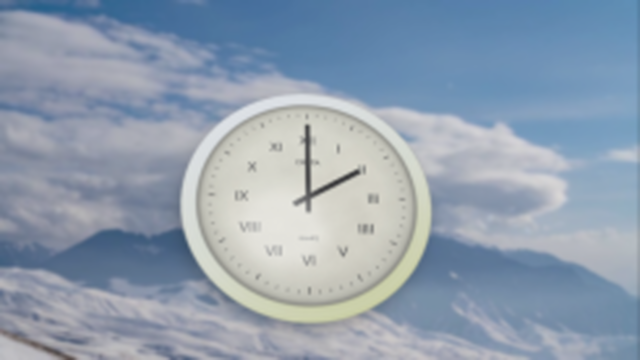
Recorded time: 2h00
